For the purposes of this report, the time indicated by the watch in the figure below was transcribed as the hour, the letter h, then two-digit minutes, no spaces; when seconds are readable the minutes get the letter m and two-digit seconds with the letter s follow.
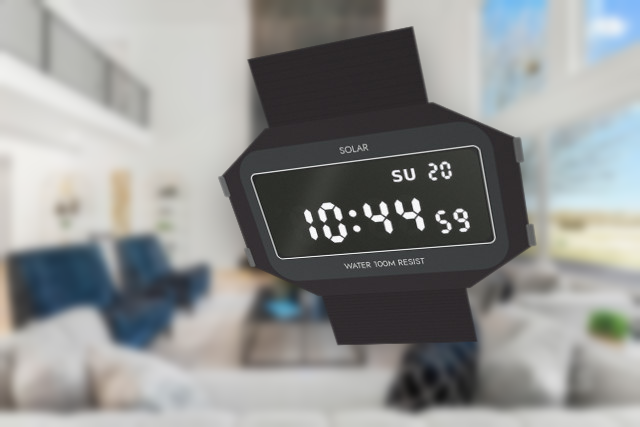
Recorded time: 10h44m59s
